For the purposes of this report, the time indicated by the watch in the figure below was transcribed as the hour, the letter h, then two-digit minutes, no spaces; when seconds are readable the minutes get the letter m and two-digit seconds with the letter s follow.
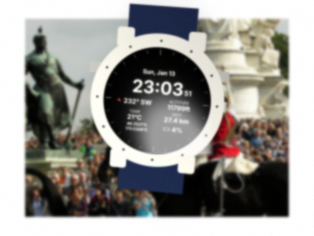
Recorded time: 23h03
